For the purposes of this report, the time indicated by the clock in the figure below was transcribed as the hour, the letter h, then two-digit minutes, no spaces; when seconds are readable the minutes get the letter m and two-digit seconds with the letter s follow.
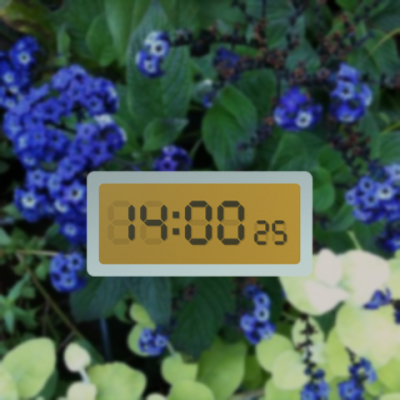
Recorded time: 14h00m25s
